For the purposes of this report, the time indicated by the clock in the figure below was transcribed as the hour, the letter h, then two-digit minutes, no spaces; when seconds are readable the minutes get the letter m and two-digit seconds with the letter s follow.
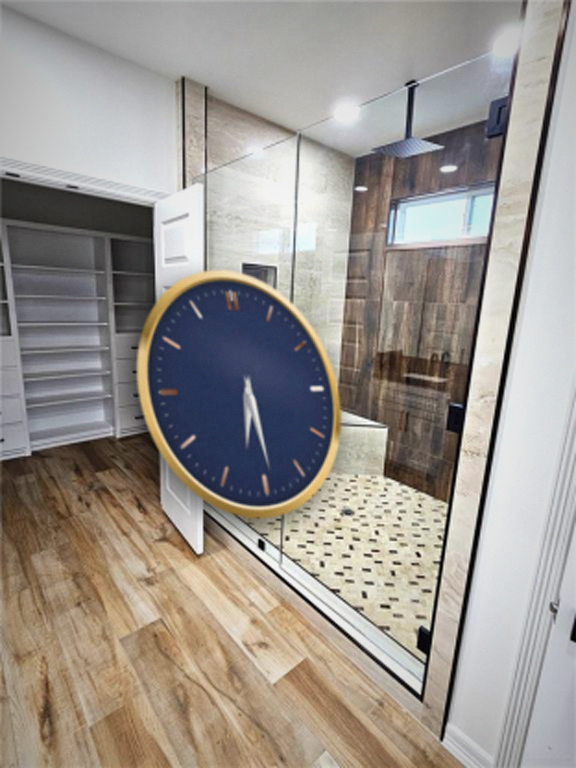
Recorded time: 6h29
